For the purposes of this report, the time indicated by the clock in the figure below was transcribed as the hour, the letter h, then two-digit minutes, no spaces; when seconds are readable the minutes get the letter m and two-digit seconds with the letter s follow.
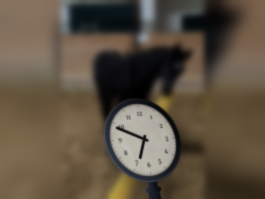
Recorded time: 6h49
